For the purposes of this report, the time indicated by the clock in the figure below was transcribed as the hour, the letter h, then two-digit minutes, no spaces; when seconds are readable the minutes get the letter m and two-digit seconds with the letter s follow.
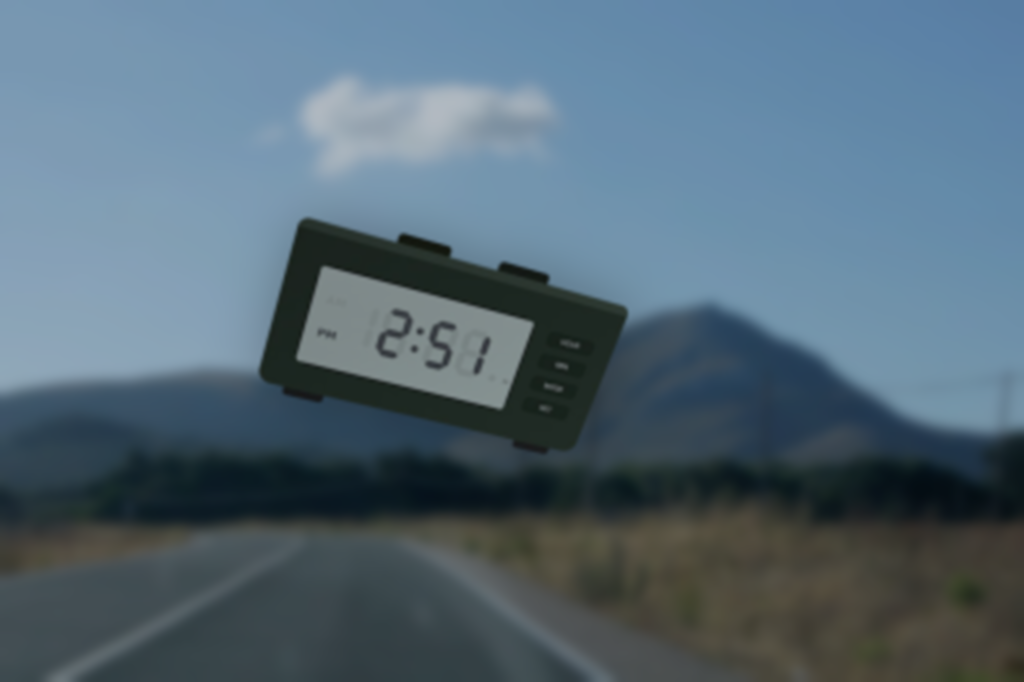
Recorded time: 2h51
